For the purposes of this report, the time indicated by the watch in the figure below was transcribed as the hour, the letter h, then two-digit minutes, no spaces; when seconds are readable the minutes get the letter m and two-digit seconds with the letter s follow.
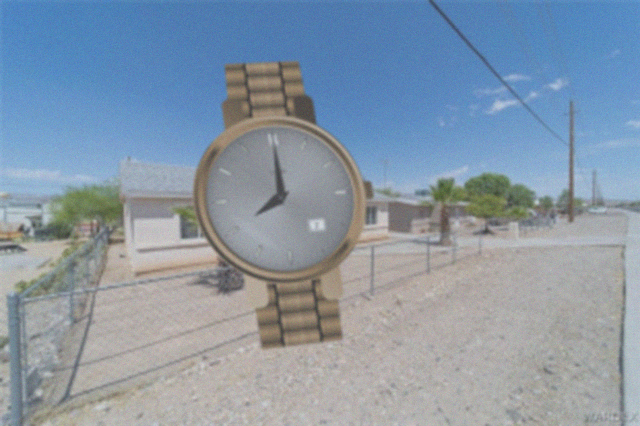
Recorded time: 8h00
